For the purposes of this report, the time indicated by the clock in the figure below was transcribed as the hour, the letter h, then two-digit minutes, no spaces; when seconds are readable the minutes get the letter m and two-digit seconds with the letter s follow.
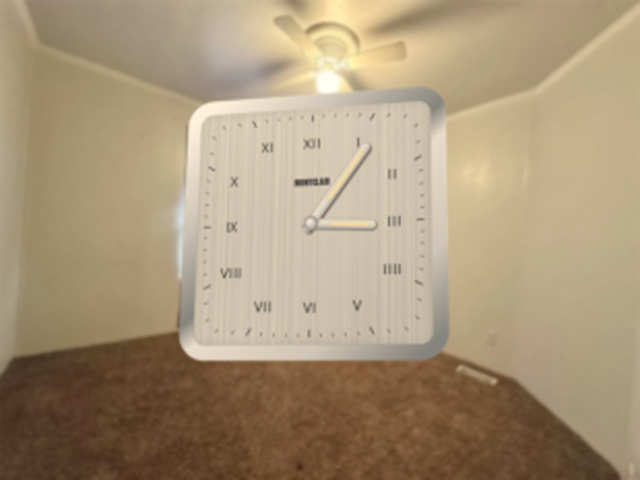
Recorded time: 3h06
